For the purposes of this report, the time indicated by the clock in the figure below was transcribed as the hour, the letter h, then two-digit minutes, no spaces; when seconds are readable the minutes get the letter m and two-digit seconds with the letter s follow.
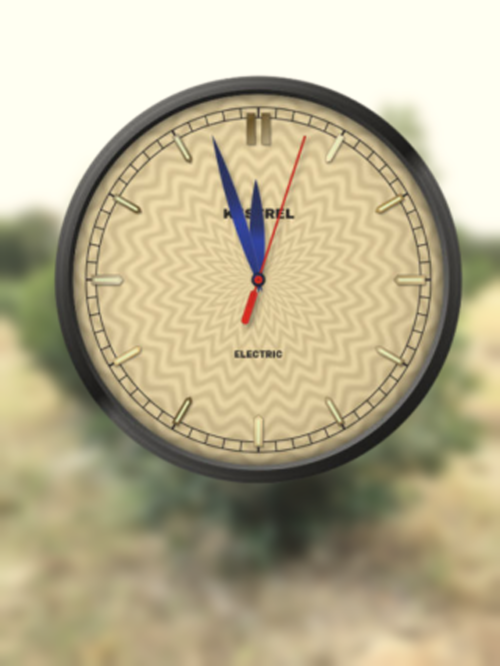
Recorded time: 11h57m03s
